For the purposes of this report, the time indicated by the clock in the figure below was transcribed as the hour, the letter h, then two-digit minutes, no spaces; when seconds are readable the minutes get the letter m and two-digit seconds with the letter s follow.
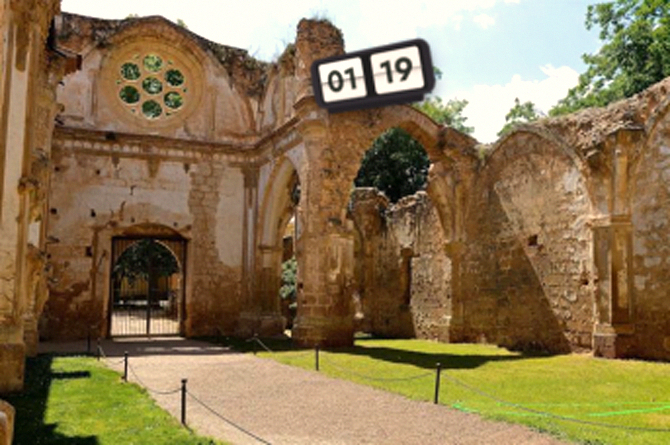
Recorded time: 1h19
